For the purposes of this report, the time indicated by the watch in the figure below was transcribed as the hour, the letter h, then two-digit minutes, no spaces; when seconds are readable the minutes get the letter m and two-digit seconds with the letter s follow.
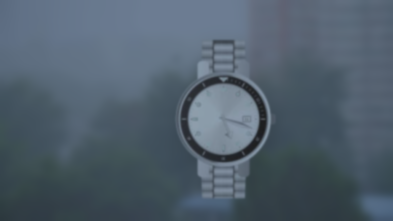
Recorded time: 5h18
